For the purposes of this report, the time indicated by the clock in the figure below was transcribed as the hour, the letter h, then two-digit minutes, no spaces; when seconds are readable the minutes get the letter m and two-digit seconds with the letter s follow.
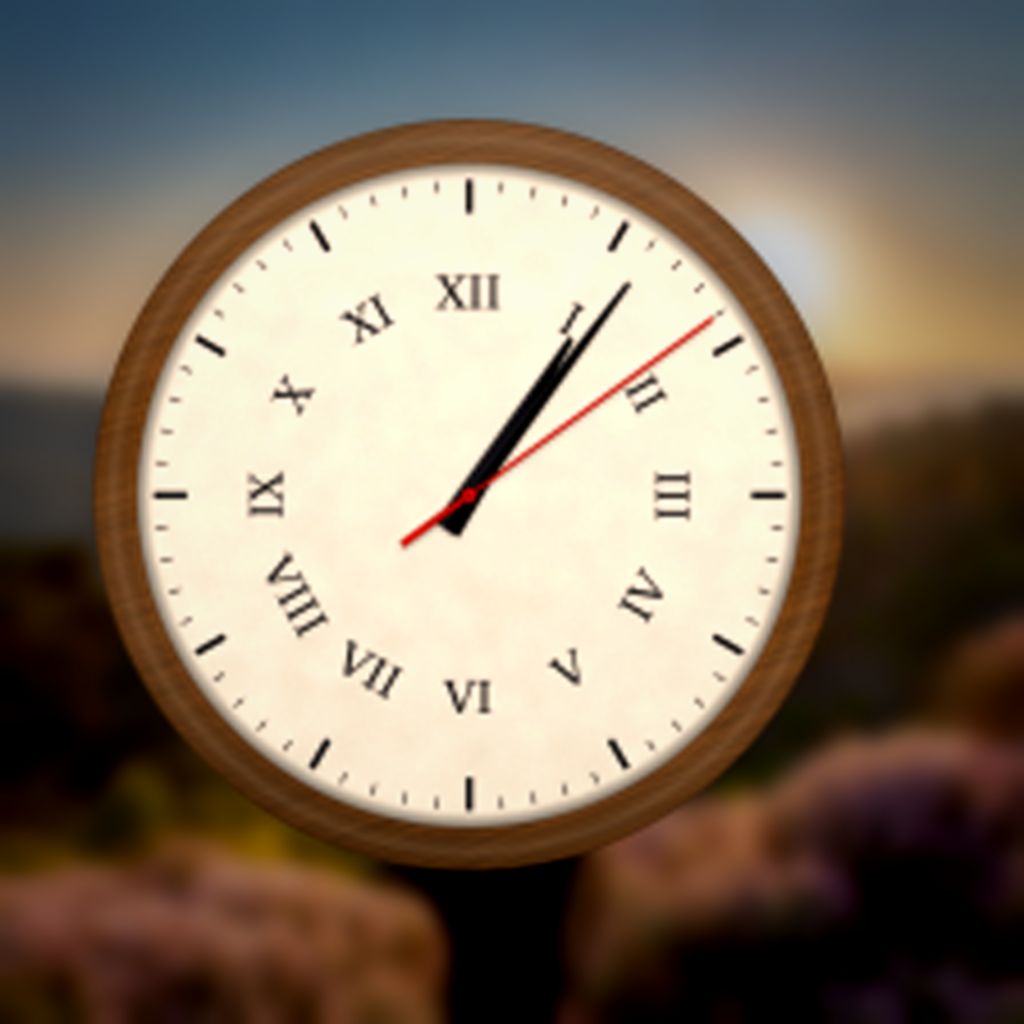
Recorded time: 1h06m09s
